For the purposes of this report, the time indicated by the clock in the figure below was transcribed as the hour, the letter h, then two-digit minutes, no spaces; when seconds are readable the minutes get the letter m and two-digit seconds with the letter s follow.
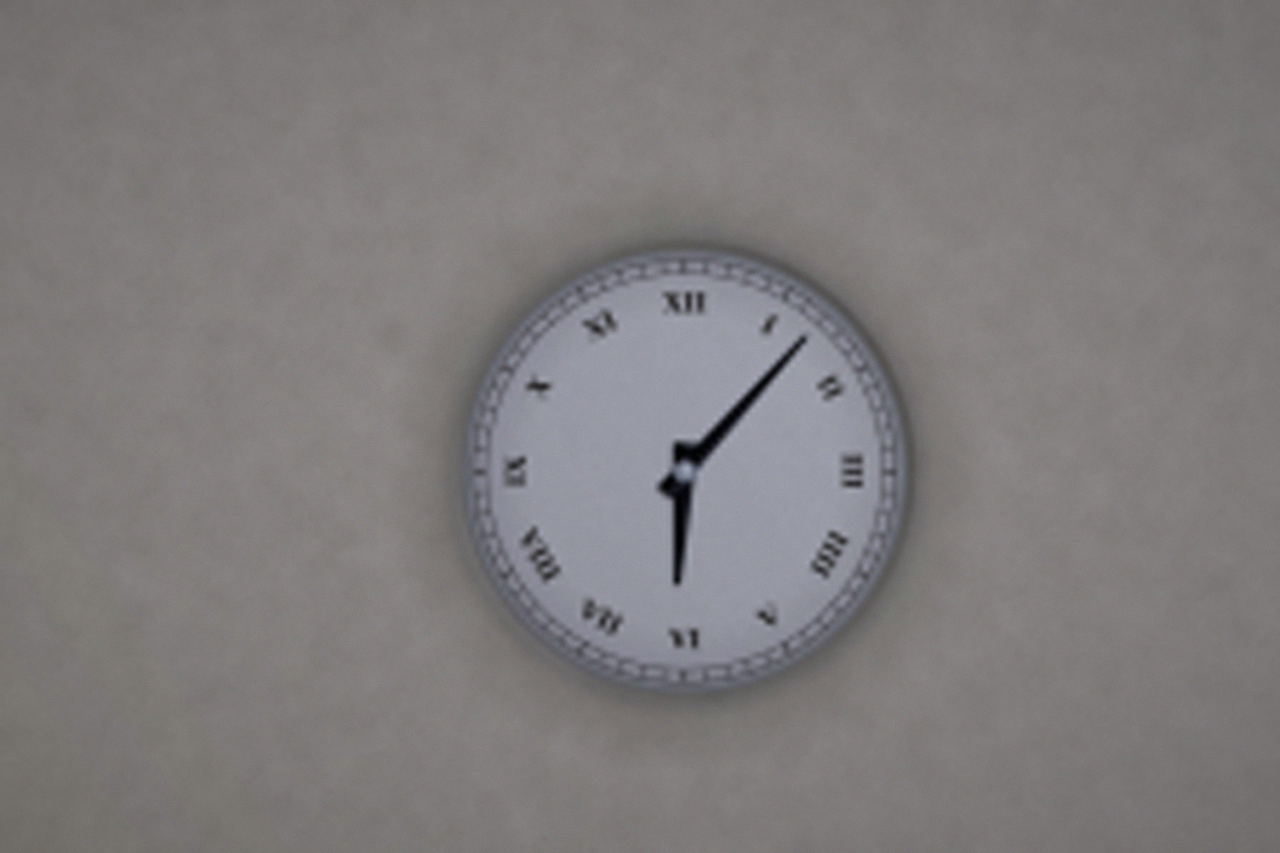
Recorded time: 6h07
